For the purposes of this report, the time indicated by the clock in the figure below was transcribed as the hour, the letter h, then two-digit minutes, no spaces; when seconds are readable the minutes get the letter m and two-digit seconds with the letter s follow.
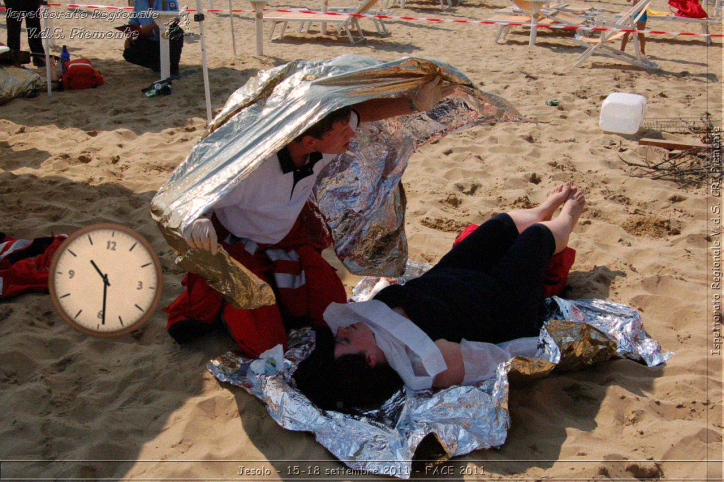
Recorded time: 10h29
